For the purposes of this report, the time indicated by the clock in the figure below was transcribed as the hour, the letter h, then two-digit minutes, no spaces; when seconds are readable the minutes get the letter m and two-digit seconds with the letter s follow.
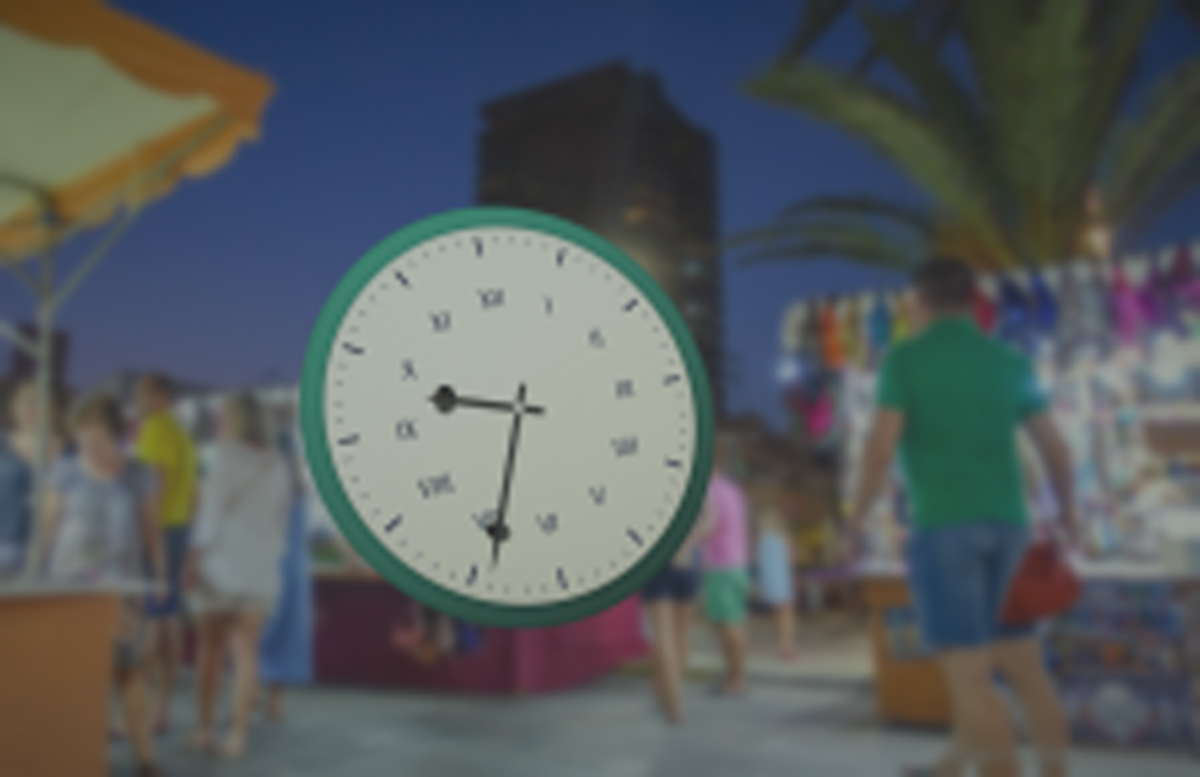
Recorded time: 9h34
